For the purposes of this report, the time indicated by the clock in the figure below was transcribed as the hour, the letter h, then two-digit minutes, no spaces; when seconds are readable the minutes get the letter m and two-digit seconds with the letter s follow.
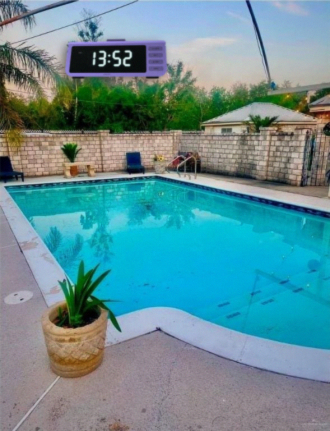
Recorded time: 13h52
